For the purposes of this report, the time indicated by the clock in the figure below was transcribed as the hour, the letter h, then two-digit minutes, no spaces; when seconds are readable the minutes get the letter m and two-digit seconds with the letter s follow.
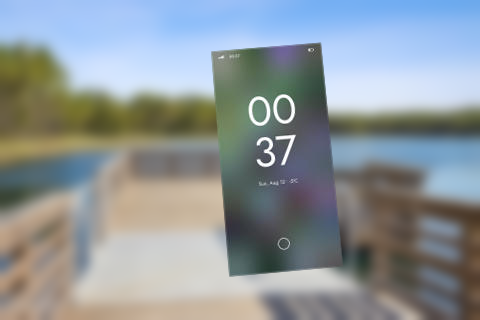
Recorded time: 0h37
